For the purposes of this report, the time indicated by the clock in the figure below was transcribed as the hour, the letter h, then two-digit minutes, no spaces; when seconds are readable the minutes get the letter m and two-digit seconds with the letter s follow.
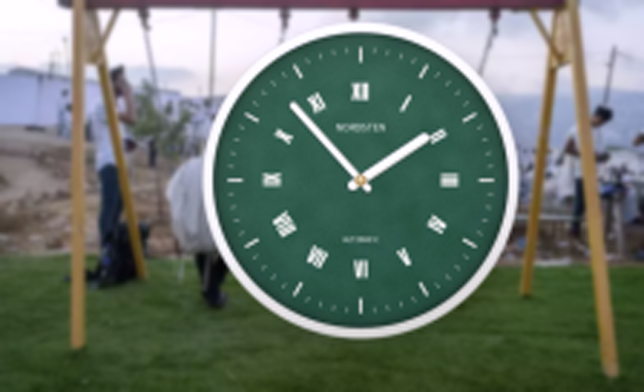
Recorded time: 1h53
